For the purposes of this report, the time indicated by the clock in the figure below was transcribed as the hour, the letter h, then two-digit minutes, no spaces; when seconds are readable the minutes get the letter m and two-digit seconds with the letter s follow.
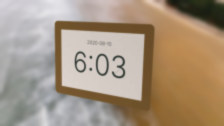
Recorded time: 6h03
